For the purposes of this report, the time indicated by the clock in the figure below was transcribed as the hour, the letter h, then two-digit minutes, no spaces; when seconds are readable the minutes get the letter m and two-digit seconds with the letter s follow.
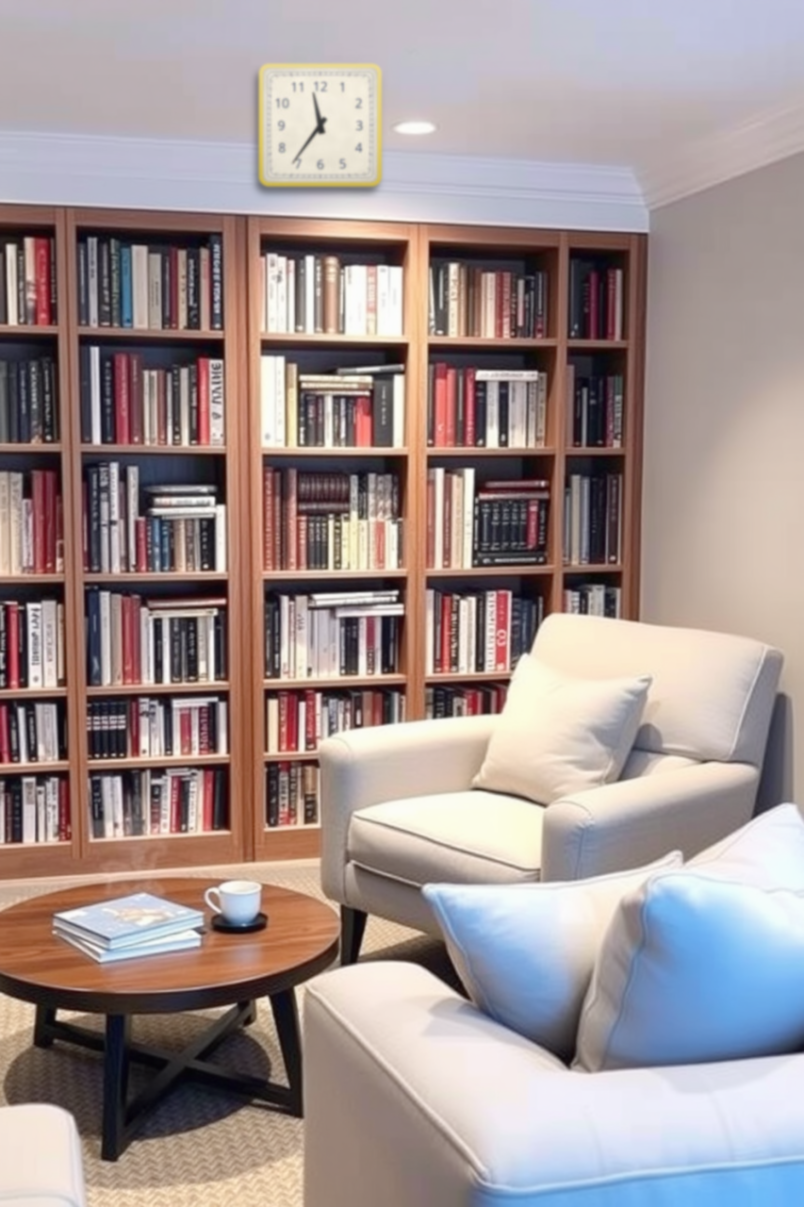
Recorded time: 11h36
